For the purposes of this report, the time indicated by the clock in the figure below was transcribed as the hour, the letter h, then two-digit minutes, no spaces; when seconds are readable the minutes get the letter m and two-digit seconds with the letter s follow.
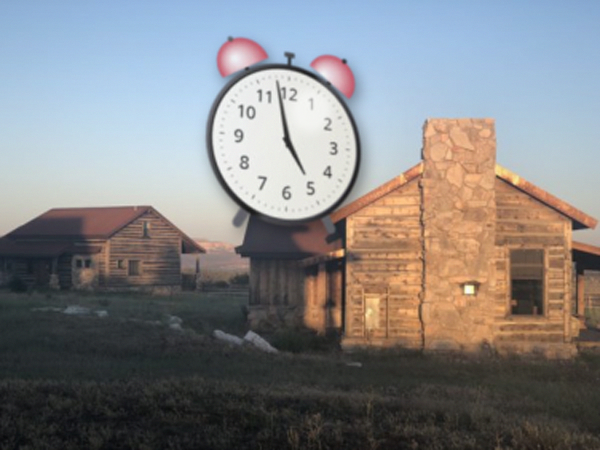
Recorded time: 4h58
